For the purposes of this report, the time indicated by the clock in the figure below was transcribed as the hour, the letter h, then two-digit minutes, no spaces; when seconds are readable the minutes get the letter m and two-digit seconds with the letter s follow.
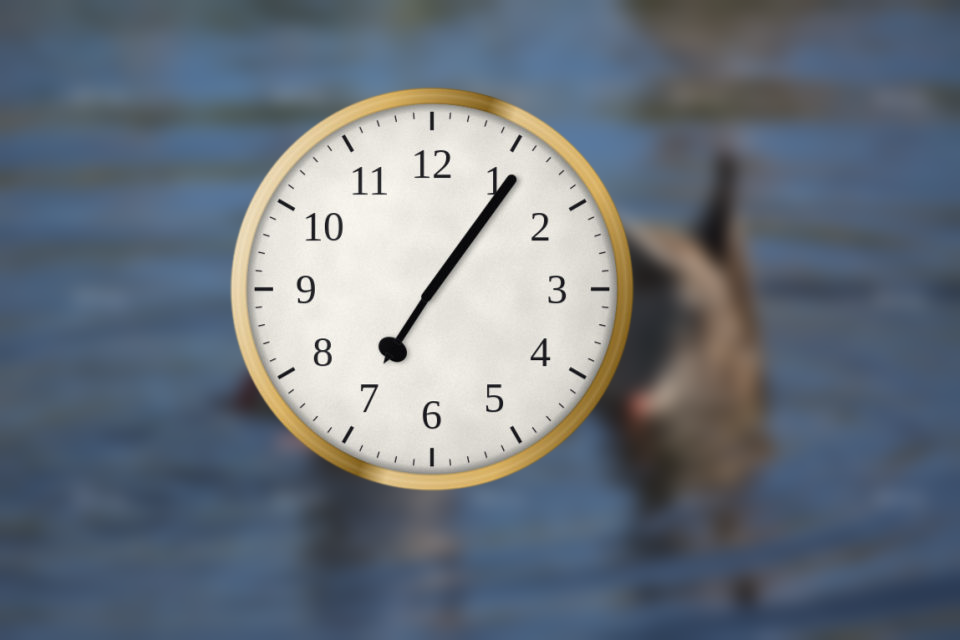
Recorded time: 7h06
